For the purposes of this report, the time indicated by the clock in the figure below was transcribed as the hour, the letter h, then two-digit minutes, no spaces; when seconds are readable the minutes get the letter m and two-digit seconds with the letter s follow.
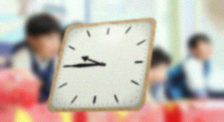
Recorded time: 9h45
